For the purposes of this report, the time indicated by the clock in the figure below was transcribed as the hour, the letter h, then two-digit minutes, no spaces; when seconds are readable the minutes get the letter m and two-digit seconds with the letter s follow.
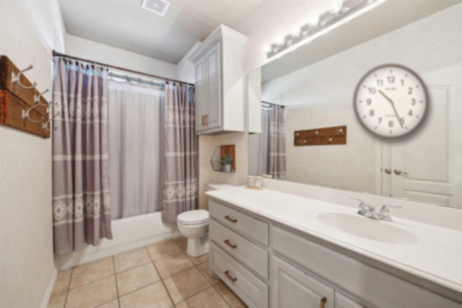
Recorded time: 10h26
